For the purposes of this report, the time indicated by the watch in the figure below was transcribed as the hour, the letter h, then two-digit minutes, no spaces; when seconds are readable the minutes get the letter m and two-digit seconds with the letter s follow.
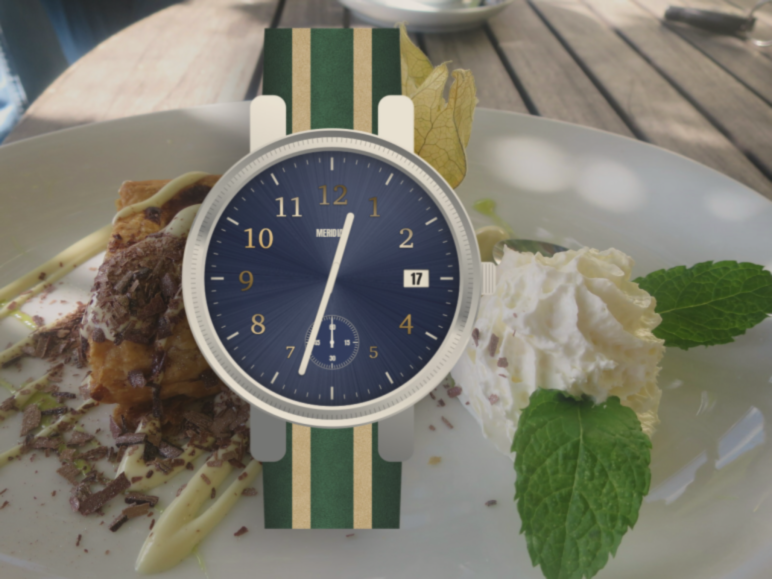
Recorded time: 12h33
